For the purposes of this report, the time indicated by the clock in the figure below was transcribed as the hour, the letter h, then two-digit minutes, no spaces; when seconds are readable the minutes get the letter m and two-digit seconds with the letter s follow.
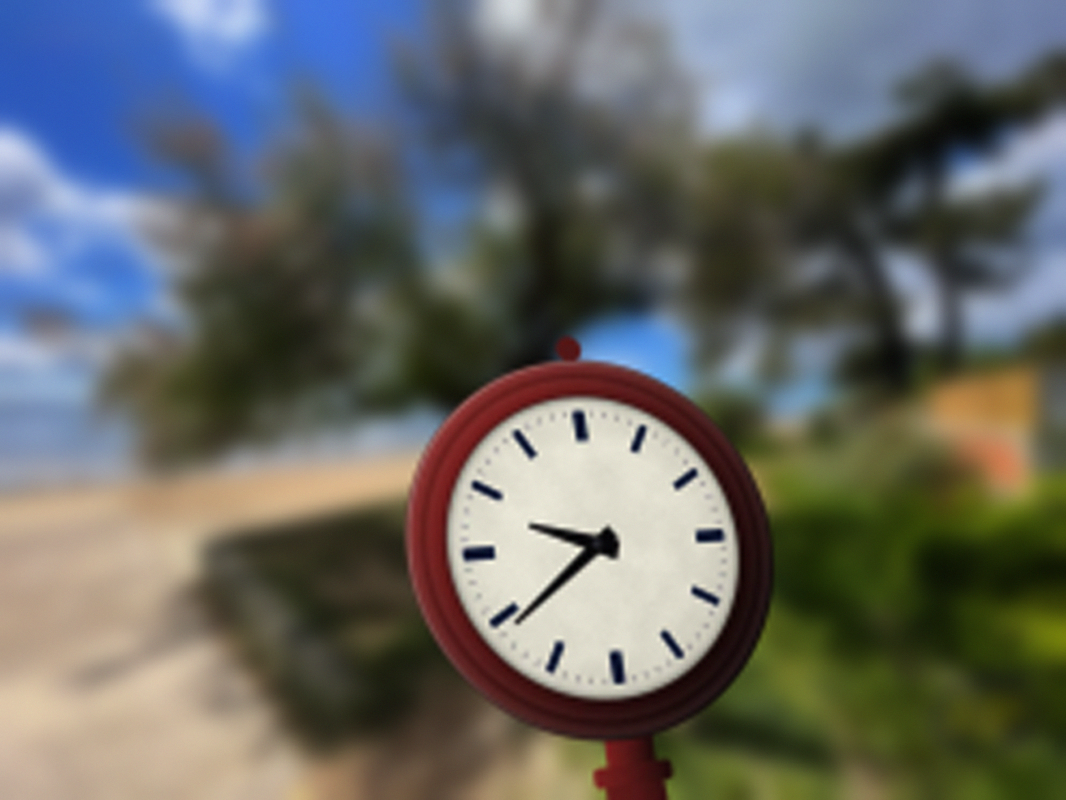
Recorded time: 9h39
